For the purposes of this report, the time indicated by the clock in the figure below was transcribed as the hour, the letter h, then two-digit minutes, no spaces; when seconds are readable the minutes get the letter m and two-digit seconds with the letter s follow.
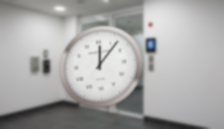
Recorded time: 12h07
